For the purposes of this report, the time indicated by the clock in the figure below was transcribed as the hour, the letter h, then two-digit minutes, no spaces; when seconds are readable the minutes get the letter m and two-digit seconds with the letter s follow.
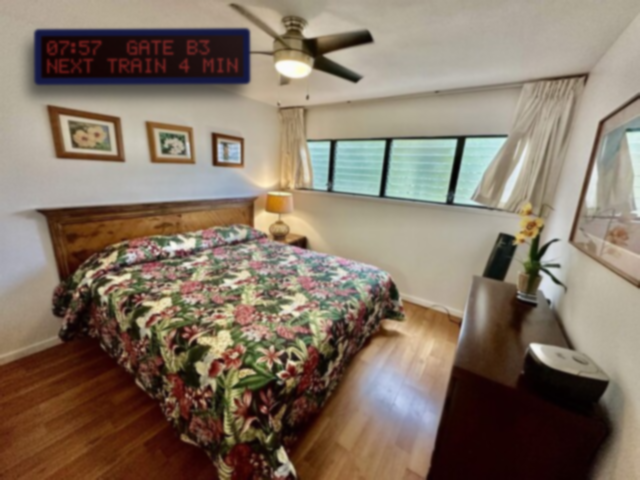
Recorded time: 7h57
